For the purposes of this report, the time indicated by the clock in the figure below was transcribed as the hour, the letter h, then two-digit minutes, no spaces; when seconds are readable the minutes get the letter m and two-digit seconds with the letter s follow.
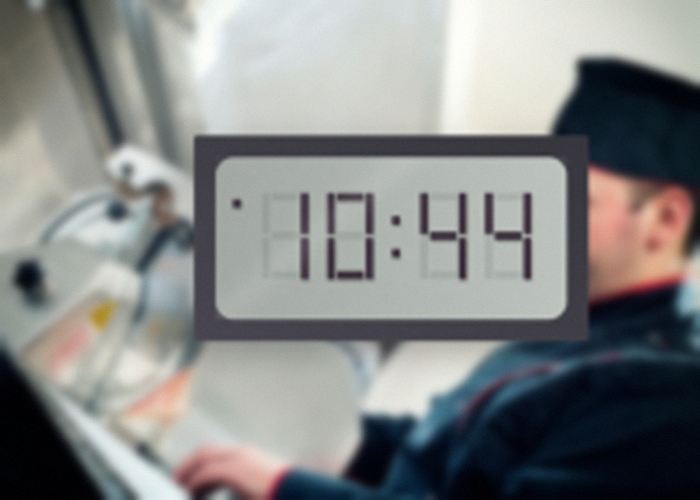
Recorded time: 10h44
